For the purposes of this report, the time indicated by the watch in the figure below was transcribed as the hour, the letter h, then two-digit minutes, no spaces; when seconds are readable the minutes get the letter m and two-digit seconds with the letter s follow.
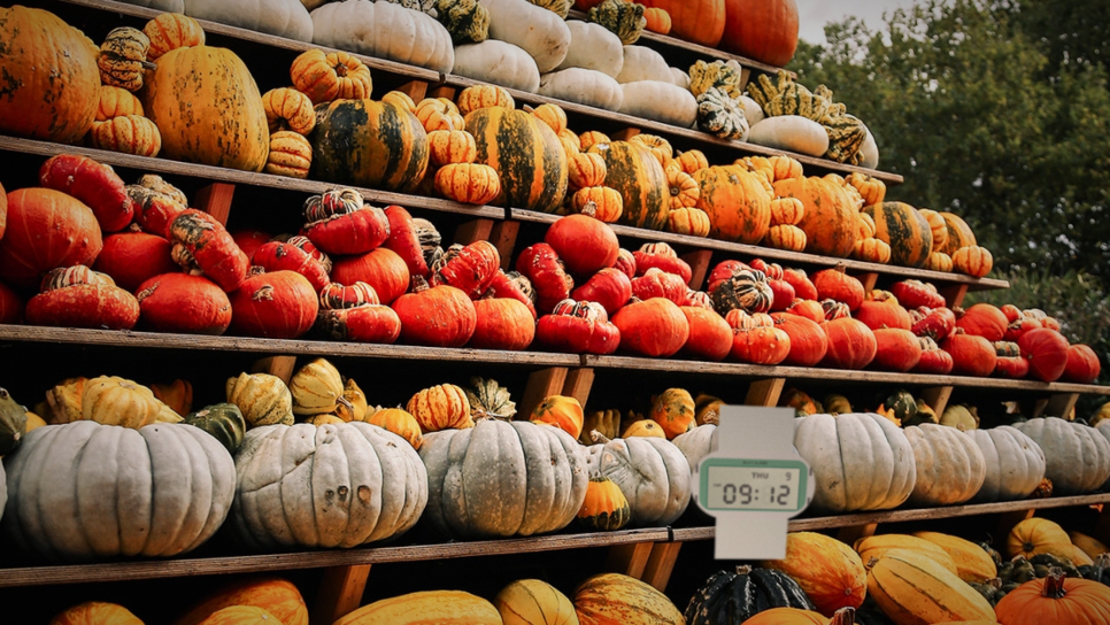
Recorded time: 9h12
